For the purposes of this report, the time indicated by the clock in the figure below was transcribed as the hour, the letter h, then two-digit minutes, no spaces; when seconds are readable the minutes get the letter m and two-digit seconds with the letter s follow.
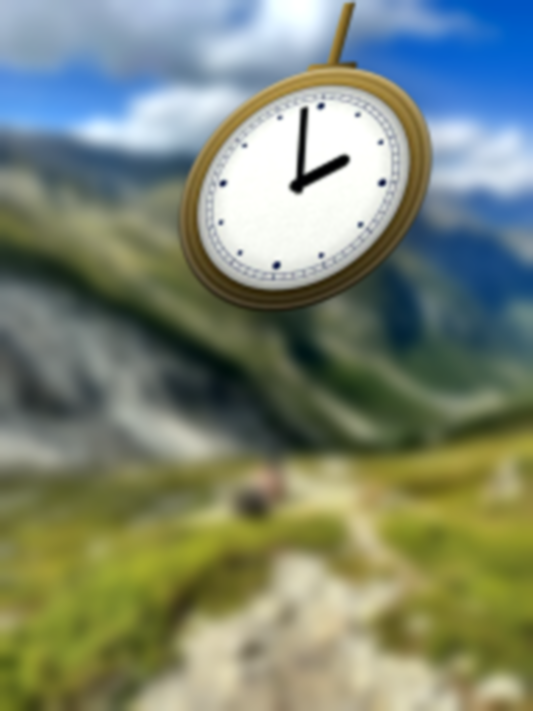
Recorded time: 1h58
